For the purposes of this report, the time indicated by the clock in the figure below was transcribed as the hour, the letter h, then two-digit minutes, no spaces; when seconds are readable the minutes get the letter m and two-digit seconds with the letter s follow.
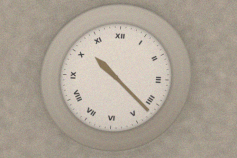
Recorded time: 10h22
